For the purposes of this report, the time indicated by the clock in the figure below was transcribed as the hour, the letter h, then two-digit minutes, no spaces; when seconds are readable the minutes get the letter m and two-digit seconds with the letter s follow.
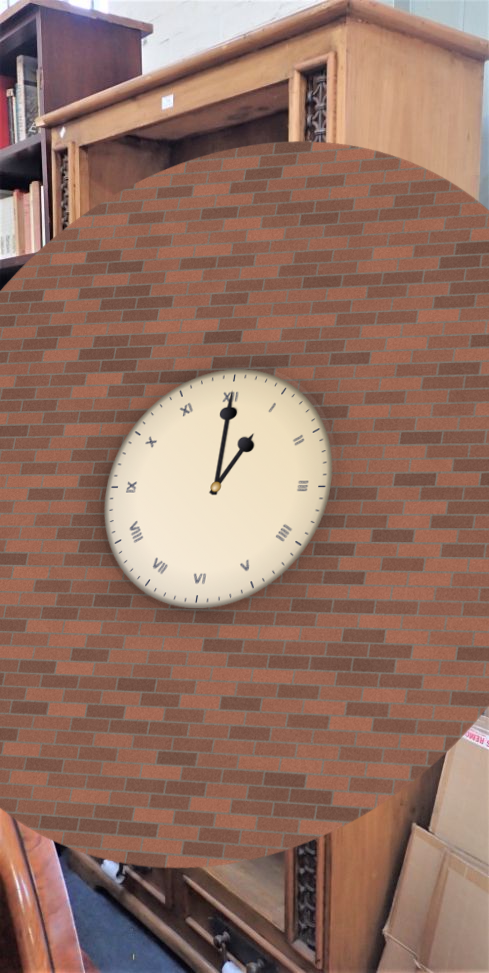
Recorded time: 1h00
